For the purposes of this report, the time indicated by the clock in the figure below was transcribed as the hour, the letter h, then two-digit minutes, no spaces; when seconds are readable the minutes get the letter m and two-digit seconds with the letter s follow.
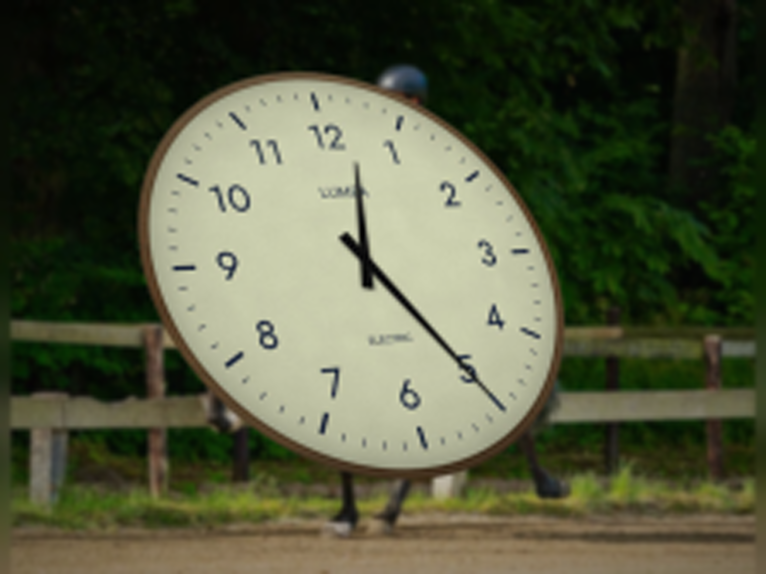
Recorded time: 12h25
